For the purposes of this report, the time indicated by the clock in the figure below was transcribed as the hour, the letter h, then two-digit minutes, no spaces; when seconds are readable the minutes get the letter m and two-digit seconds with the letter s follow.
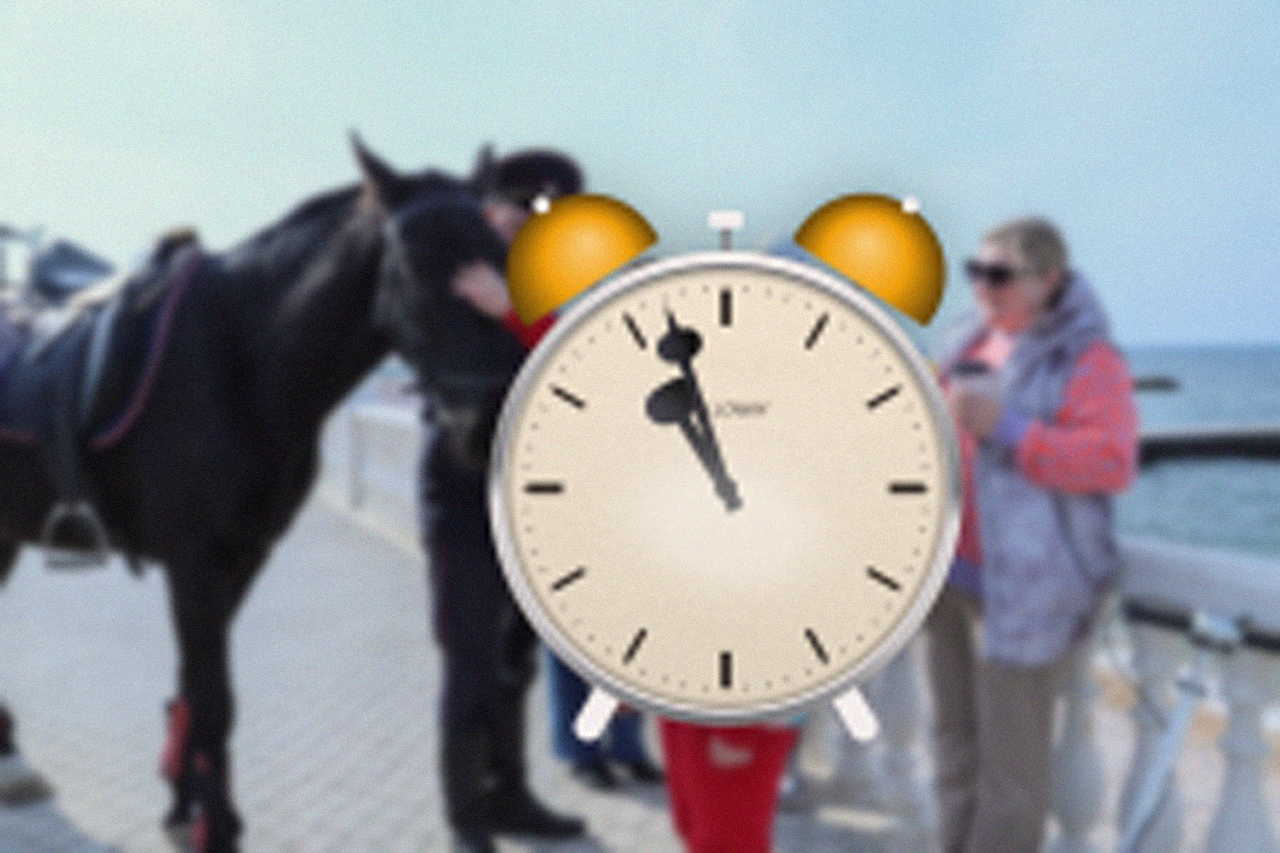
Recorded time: 10h57
